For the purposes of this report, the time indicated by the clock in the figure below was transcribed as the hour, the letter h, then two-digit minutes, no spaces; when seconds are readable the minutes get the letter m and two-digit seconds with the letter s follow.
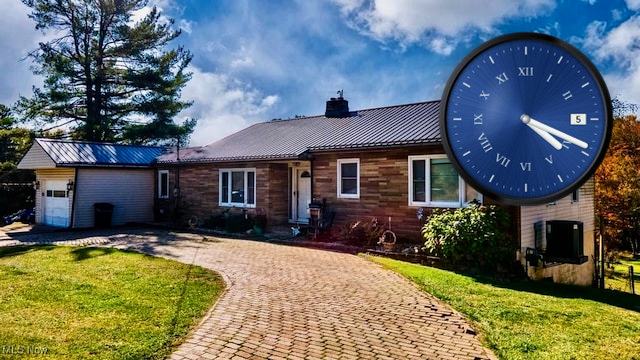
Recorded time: 4h19
